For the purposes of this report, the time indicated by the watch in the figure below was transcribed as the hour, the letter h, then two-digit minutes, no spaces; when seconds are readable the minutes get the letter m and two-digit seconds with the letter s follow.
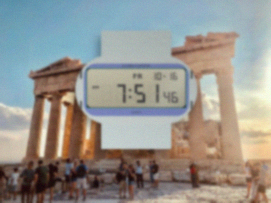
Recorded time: 7h51
